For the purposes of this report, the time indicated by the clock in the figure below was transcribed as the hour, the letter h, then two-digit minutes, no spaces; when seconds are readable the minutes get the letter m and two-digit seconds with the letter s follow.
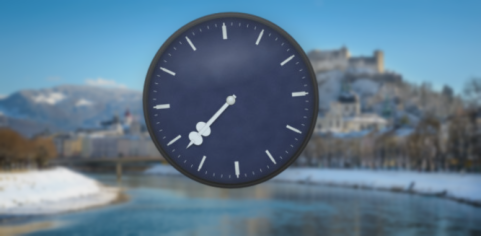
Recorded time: 7h38
